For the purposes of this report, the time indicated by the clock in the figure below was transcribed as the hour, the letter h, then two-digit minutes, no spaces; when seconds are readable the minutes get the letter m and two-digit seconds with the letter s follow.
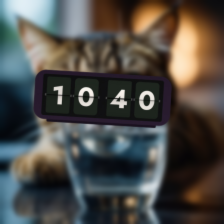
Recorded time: 10h40
